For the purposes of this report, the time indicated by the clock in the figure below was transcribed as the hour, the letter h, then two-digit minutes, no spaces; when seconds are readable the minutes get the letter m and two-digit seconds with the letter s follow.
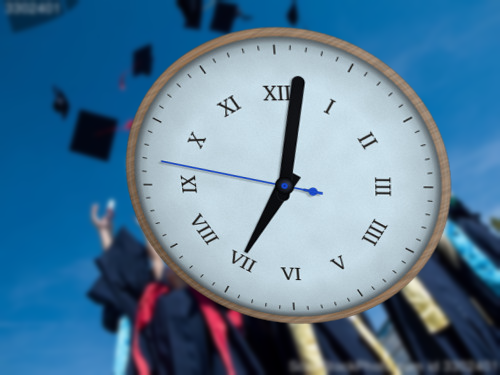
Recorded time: 7h01m47s
